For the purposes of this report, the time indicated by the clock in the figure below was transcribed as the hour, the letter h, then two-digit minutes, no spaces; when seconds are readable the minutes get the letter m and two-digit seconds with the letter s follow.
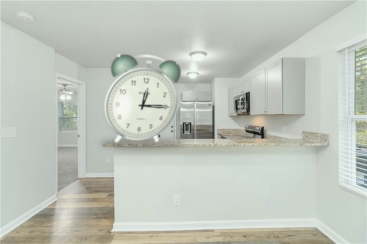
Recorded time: 12h15
